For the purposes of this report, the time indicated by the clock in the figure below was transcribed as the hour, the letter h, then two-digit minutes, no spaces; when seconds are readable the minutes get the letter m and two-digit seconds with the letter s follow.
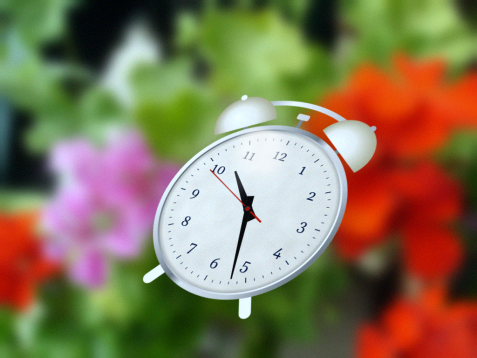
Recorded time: 10h26m49s
